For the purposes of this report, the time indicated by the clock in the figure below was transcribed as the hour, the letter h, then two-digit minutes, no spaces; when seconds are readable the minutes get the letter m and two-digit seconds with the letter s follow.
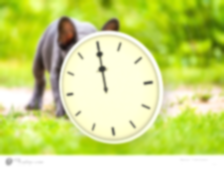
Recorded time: 12h00
